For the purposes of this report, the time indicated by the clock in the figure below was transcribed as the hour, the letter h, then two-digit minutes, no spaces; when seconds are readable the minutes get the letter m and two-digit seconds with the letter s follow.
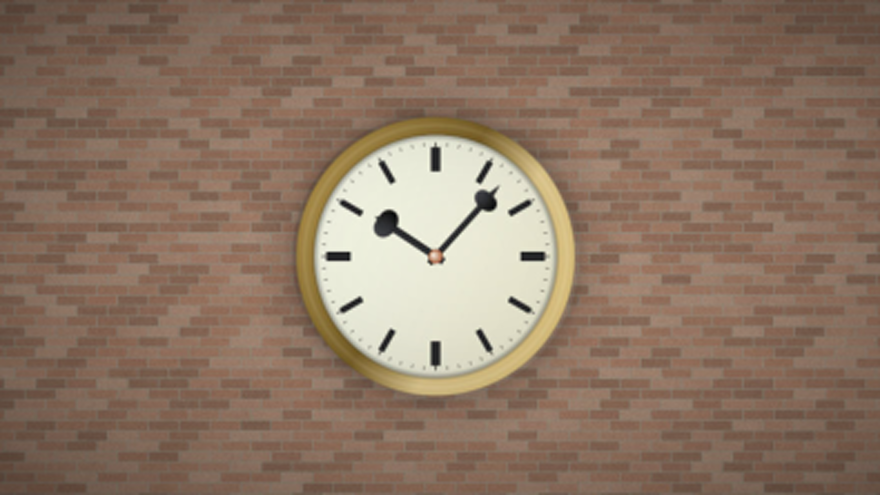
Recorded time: 10h07
